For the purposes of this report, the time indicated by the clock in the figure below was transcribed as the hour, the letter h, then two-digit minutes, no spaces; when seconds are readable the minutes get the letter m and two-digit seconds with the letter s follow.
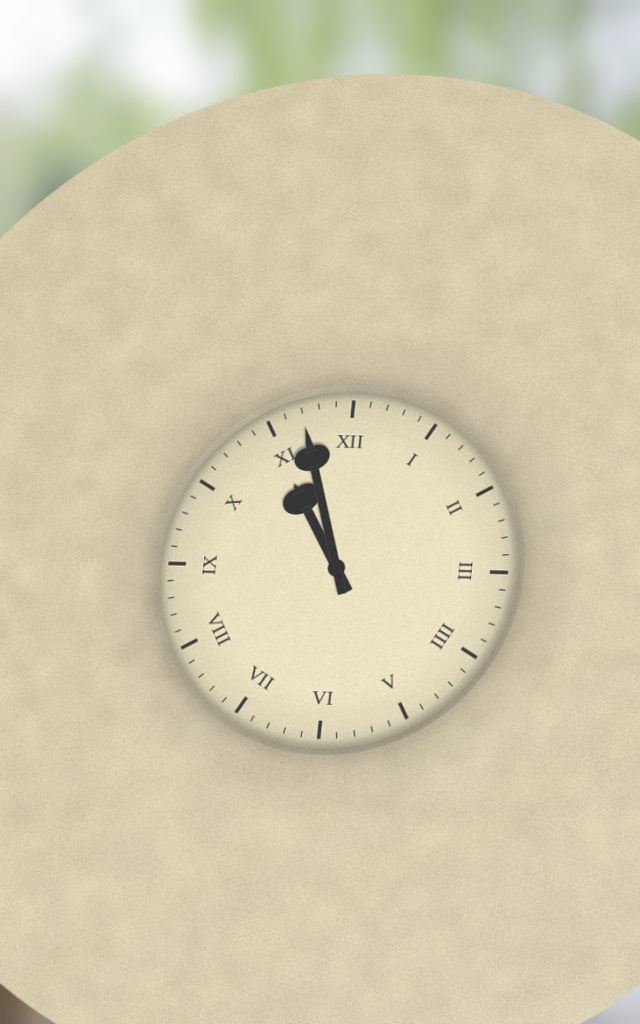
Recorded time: 10h57
